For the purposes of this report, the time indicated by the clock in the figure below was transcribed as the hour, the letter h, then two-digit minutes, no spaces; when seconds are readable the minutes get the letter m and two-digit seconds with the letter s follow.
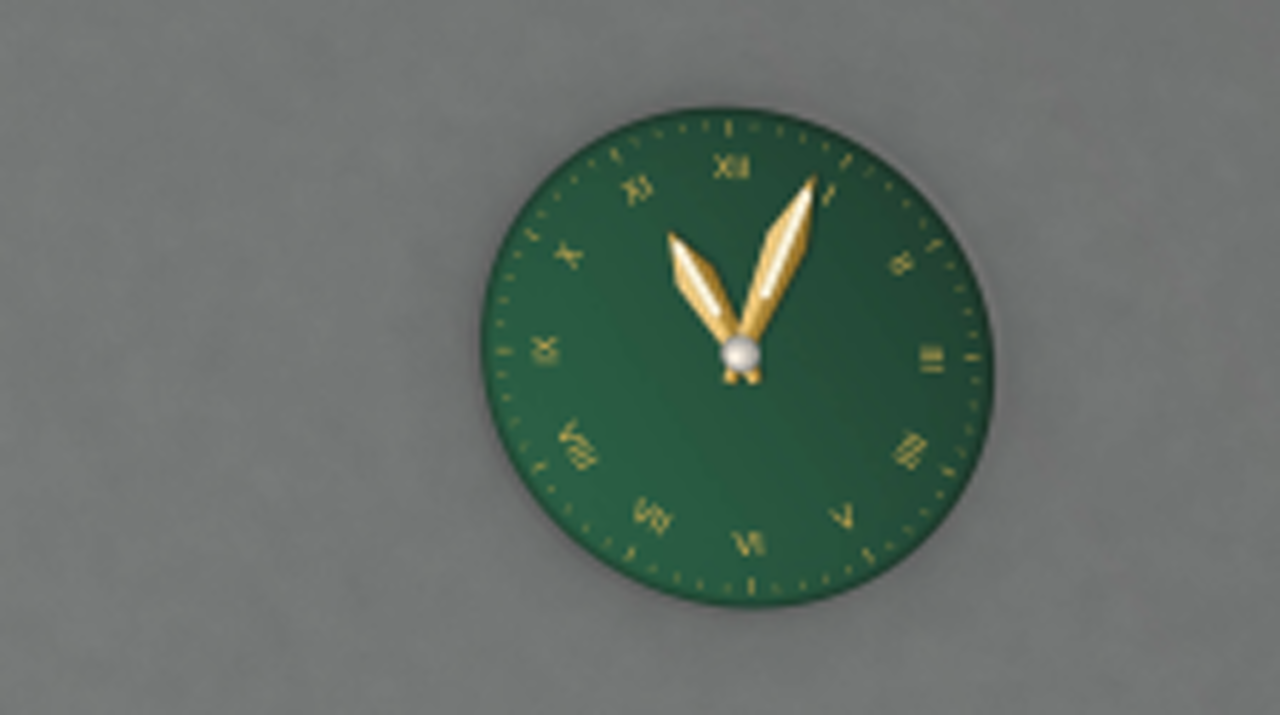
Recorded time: 11h04
